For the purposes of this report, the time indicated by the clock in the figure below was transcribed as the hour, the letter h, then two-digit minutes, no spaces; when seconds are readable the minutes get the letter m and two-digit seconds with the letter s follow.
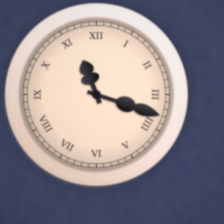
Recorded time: 11h18
